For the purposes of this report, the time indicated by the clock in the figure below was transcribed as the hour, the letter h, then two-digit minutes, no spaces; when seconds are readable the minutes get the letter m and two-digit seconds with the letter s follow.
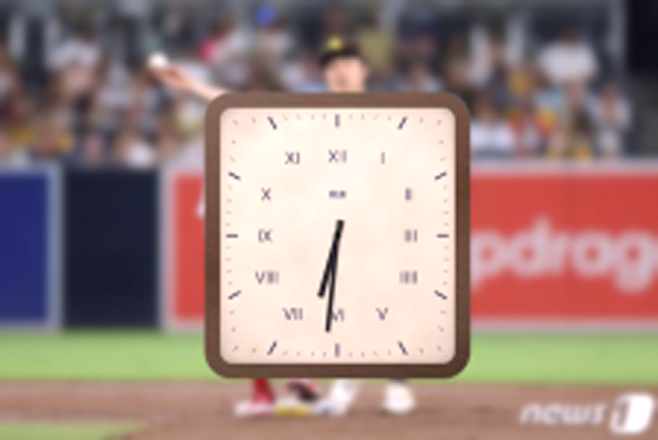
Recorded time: 6h31
